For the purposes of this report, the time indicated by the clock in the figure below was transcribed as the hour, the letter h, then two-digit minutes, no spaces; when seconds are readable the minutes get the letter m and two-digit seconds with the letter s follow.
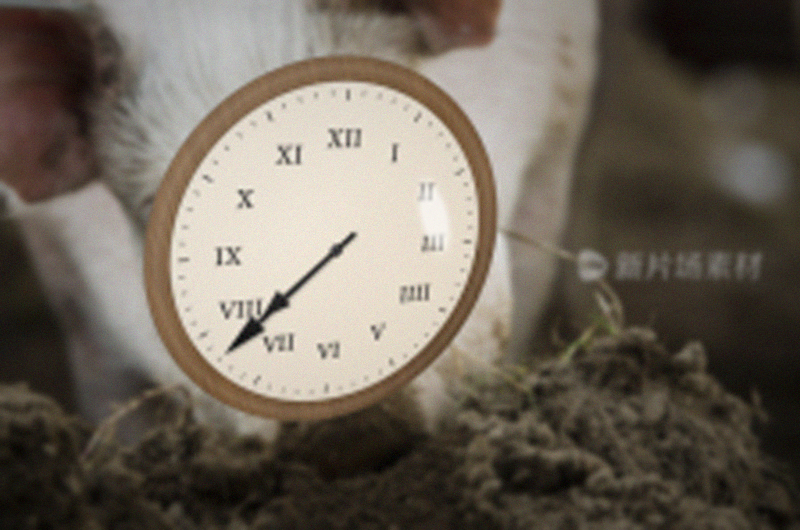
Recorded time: 7h38
